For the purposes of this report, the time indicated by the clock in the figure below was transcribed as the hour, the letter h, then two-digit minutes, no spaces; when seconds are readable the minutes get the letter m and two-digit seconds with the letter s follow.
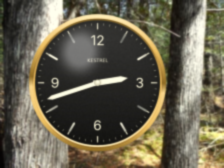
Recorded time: 2h42
